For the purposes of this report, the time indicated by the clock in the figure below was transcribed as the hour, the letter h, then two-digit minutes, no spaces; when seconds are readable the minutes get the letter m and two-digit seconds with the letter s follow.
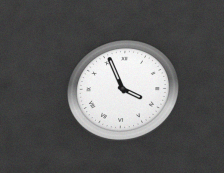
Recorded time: 3h56
